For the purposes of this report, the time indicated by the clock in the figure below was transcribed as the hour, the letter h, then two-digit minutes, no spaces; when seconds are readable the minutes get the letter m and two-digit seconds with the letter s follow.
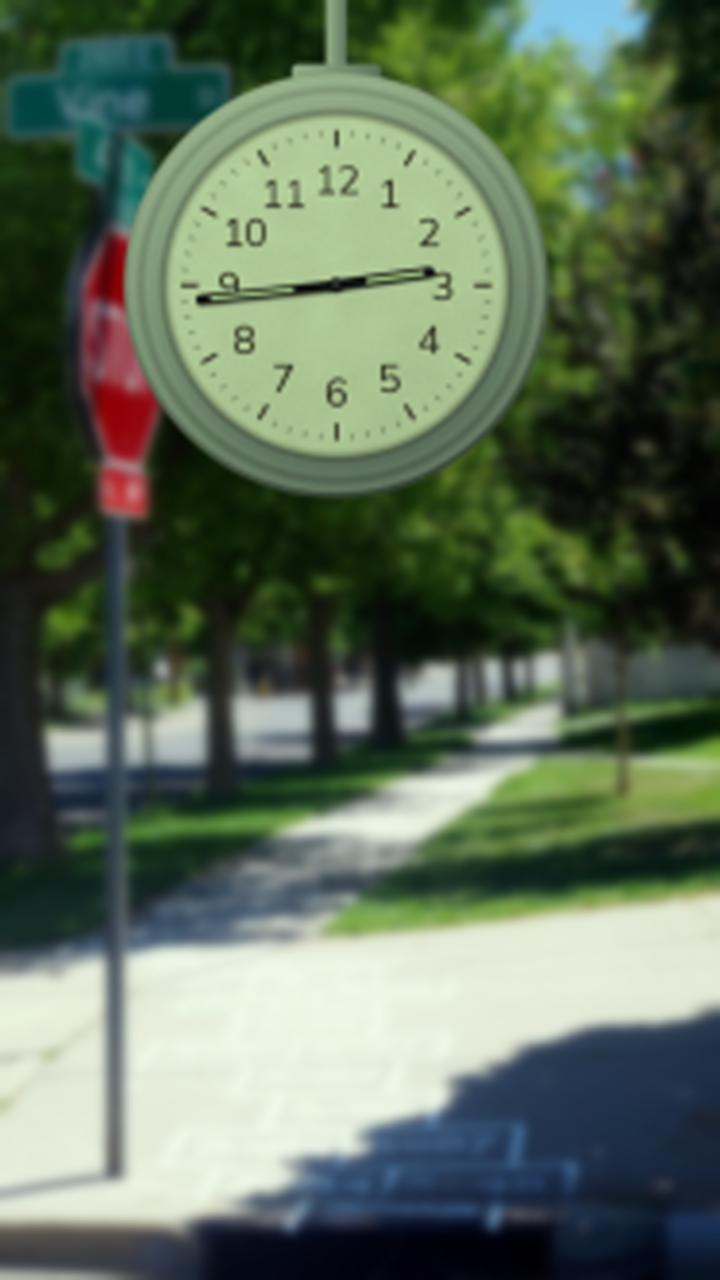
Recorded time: 2h44
